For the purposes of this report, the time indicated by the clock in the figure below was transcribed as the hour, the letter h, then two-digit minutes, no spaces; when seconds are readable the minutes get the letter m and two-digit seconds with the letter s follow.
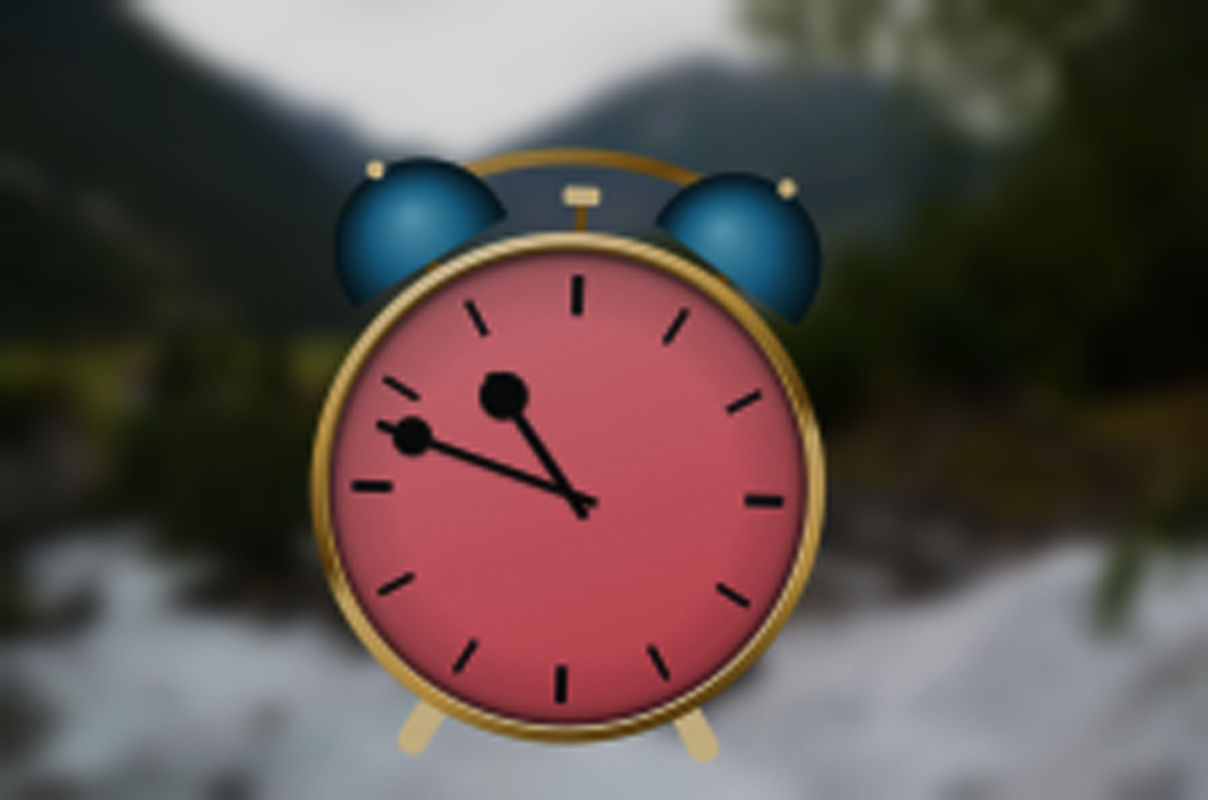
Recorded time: 10h48
